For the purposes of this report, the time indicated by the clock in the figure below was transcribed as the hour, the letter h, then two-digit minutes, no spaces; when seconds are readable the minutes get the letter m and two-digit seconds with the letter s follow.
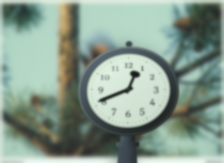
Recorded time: 12h41
